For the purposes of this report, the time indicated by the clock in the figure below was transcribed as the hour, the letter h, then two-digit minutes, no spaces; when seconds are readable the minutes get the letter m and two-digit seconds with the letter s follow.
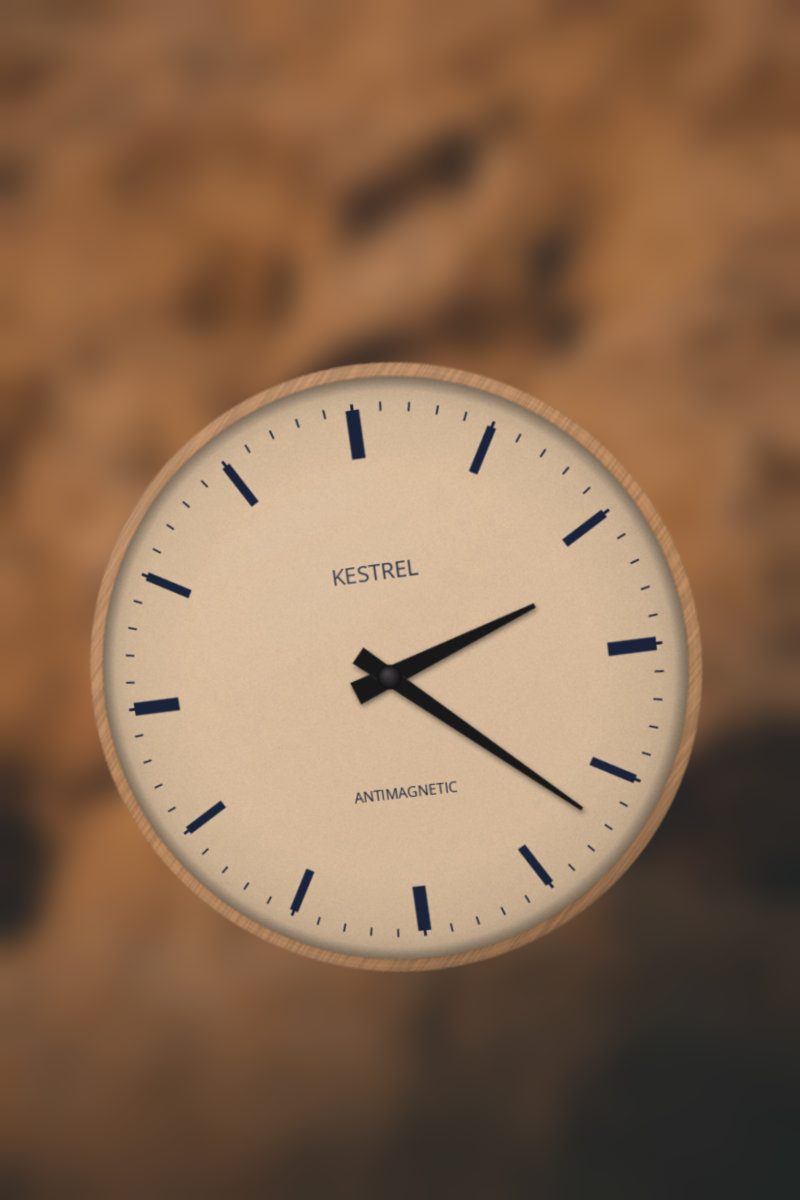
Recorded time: 2h22
